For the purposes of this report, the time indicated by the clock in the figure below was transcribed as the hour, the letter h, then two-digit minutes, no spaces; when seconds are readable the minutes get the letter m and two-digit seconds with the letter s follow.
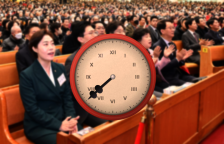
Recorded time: 7h38
